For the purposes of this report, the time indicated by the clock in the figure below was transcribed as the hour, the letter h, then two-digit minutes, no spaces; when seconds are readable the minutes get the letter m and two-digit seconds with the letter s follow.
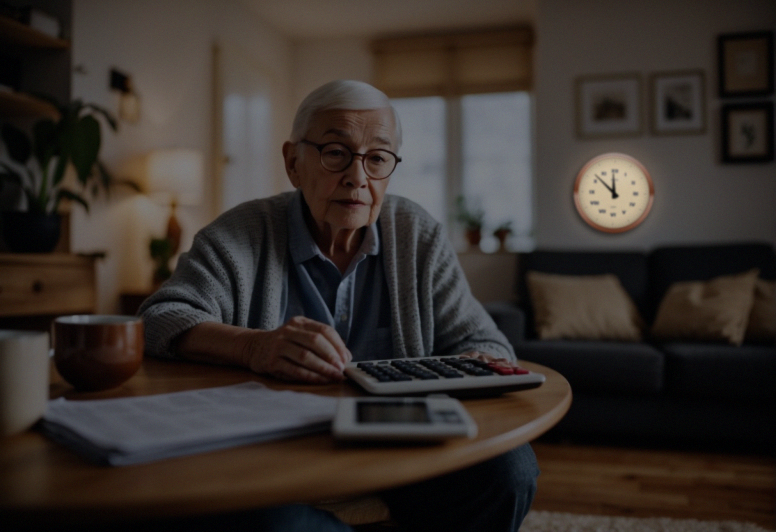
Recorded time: 11h52
